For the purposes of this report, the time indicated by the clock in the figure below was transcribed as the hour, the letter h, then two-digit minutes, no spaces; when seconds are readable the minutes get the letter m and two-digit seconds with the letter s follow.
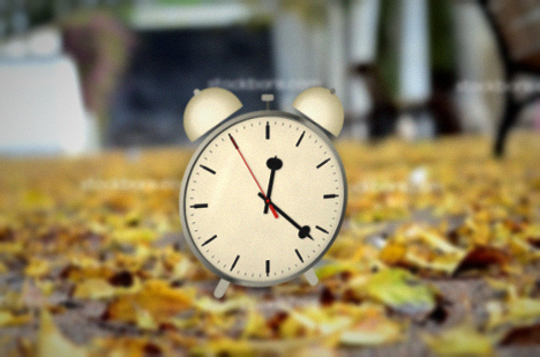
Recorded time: 12h21m55s
